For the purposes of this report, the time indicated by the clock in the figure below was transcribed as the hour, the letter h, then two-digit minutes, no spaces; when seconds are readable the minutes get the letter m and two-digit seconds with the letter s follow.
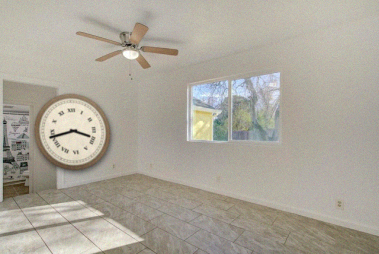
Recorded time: 3h43
